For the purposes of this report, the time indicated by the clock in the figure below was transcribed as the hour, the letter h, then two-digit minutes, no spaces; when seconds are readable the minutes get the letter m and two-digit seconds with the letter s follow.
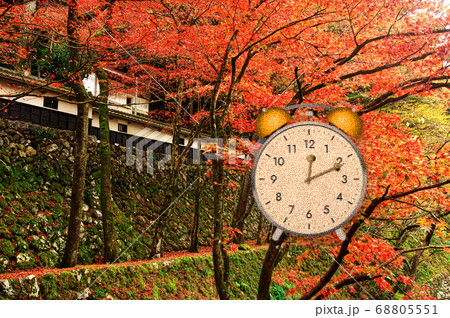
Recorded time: 12h11
